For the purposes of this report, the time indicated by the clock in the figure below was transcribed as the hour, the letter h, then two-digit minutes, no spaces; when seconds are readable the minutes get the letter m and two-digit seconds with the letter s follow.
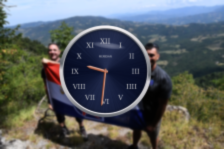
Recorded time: 9h31
